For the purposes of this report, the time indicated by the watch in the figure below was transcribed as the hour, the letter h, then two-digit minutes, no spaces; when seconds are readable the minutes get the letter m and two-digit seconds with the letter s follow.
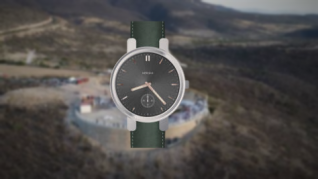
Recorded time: 8h23
